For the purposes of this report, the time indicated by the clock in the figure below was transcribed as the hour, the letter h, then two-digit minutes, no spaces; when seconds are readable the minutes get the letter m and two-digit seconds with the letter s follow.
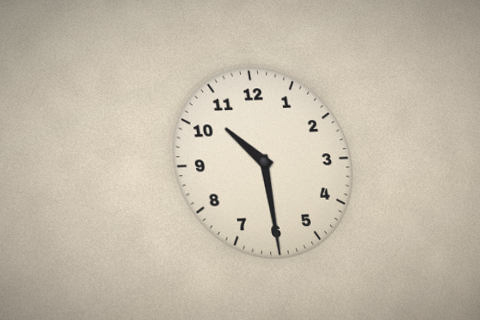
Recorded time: 10h30
